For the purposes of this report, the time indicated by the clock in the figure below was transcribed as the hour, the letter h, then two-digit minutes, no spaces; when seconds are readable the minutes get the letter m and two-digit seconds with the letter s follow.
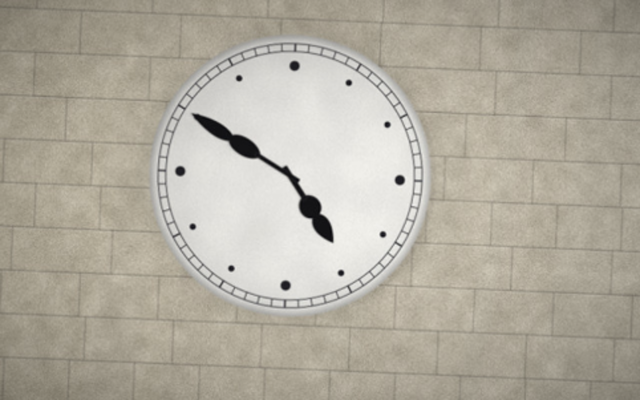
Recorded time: 4h50
